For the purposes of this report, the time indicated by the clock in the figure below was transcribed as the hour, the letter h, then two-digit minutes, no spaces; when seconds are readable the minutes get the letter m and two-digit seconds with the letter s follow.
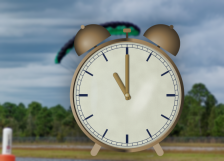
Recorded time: 11h00
